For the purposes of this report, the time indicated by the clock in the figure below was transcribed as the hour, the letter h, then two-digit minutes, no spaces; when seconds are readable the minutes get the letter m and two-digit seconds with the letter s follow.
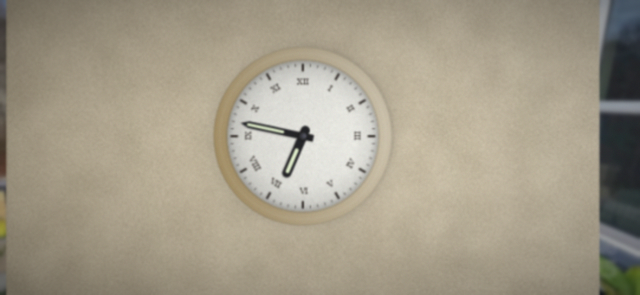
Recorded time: 6h47
